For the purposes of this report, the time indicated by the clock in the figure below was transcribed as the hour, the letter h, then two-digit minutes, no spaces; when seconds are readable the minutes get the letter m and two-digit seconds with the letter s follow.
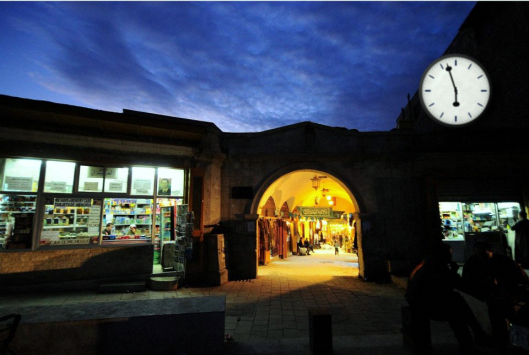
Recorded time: 5h57
